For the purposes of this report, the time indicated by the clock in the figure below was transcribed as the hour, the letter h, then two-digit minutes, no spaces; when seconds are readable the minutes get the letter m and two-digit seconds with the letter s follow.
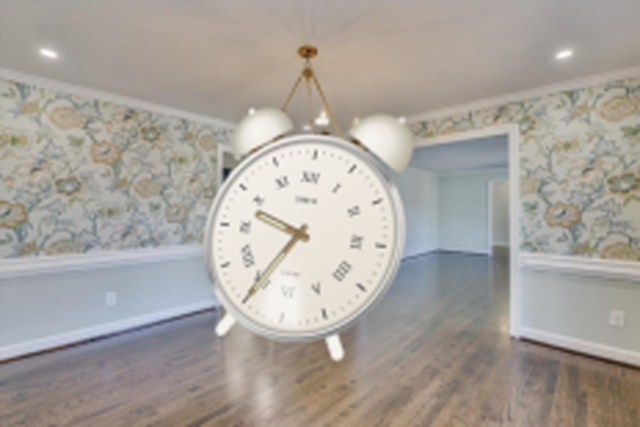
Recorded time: 9h35
